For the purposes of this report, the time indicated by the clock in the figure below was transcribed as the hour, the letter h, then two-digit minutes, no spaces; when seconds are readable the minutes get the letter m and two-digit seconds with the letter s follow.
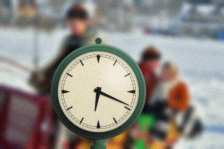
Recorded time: 6h19
